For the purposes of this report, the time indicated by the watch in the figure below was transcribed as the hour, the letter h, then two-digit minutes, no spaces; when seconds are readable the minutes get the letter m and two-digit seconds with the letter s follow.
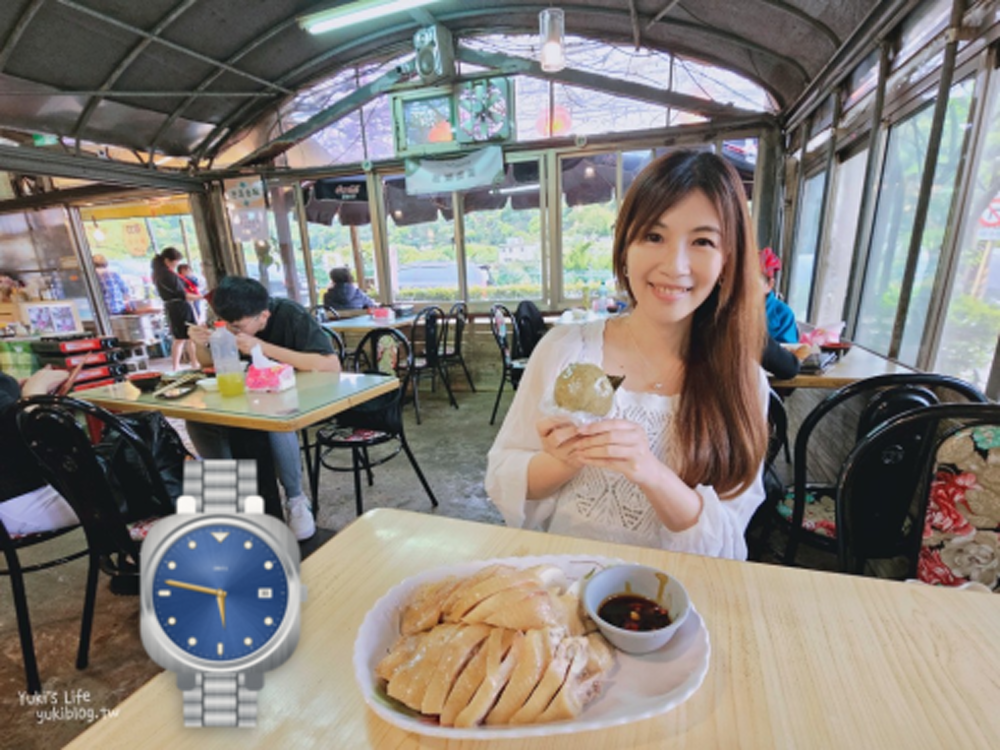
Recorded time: 5h47
